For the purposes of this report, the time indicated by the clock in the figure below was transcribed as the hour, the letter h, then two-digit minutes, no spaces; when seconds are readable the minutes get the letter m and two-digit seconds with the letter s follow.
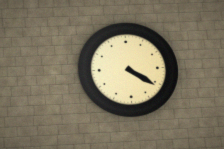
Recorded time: 4h21
